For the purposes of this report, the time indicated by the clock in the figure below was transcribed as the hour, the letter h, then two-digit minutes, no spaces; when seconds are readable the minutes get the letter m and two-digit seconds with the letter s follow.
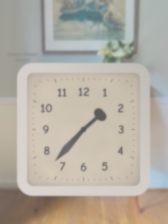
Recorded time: 1h37
